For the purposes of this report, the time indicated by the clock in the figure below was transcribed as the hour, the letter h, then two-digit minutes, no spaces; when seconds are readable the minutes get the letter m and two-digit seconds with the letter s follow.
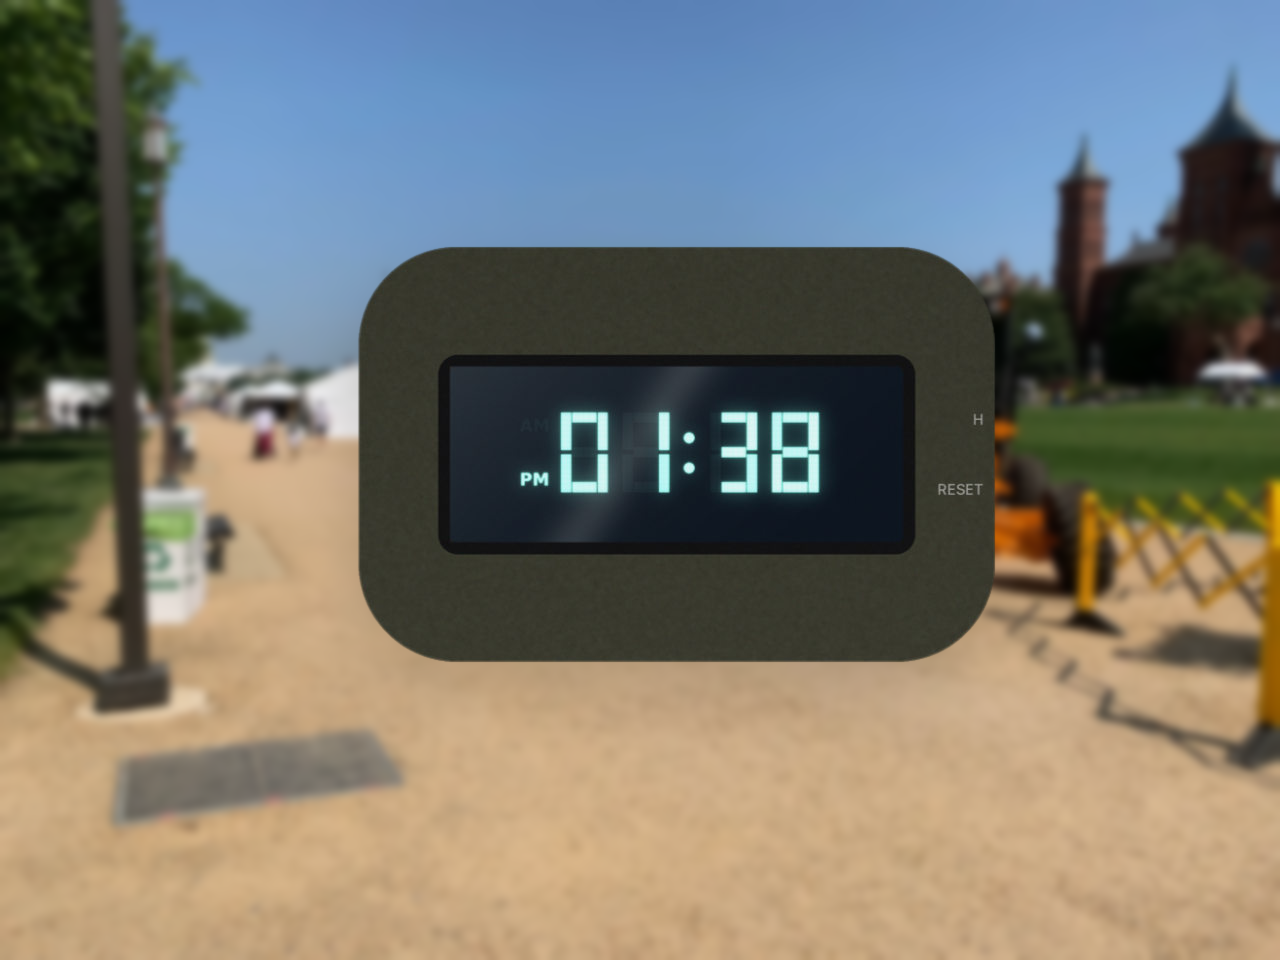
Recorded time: 1h38
